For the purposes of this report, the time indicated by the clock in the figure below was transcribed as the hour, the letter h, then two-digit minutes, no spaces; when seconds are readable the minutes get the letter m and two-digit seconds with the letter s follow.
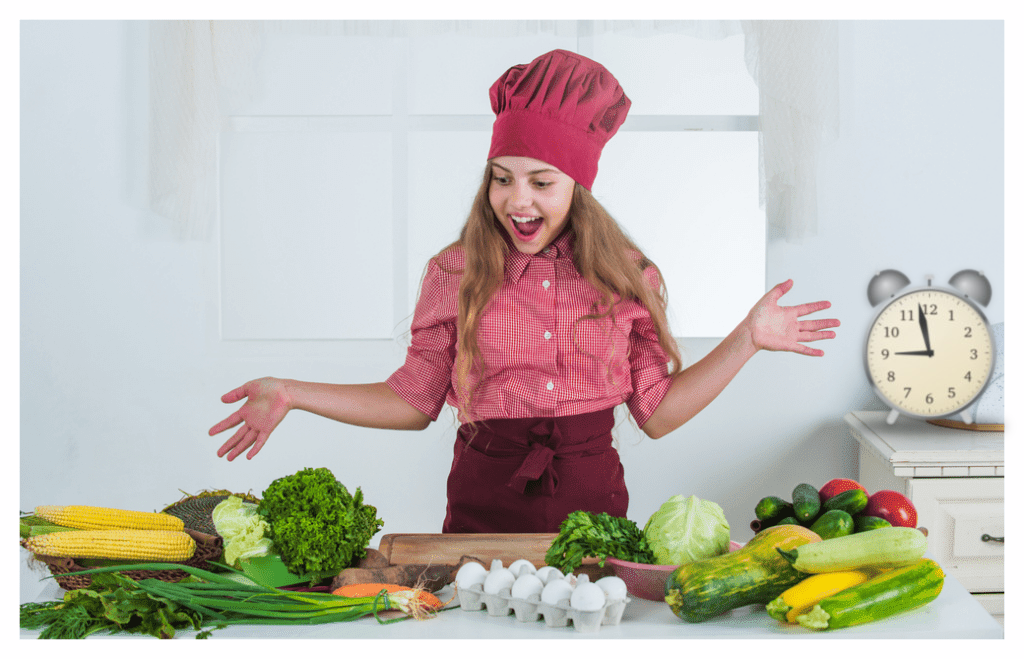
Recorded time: 8h58
